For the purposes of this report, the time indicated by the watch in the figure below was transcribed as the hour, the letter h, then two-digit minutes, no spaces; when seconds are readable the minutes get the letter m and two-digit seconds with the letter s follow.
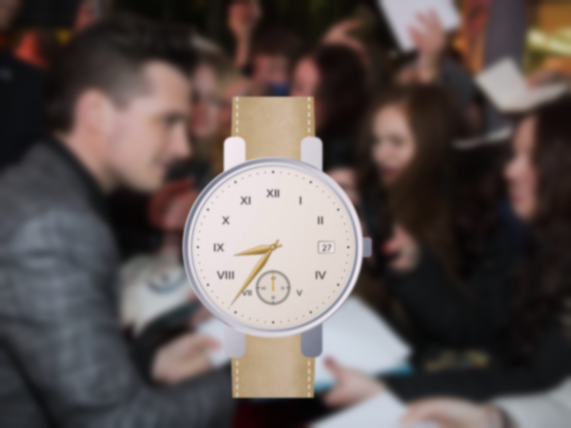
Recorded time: 8h36
